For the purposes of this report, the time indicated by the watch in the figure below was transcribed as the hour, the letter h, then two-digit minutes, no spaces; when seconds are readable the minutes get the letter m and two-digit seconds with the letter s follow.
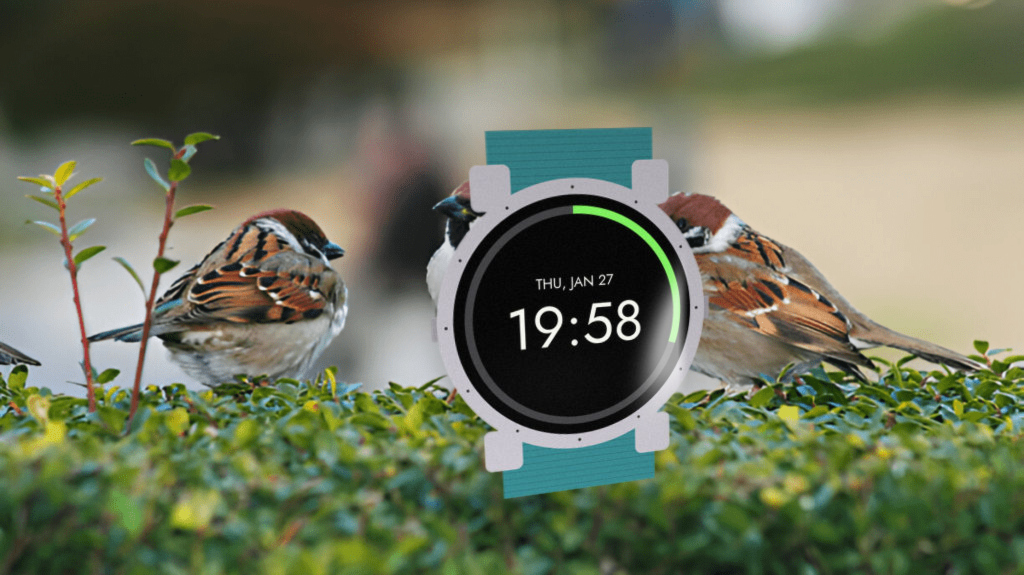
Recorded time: 19h58
